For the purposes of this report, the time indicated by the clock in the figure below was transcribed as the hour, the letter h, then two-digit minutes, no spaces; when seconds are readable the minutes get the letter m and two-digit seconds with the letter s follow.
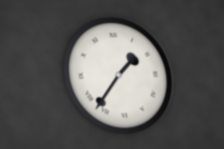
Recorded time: 1h37
